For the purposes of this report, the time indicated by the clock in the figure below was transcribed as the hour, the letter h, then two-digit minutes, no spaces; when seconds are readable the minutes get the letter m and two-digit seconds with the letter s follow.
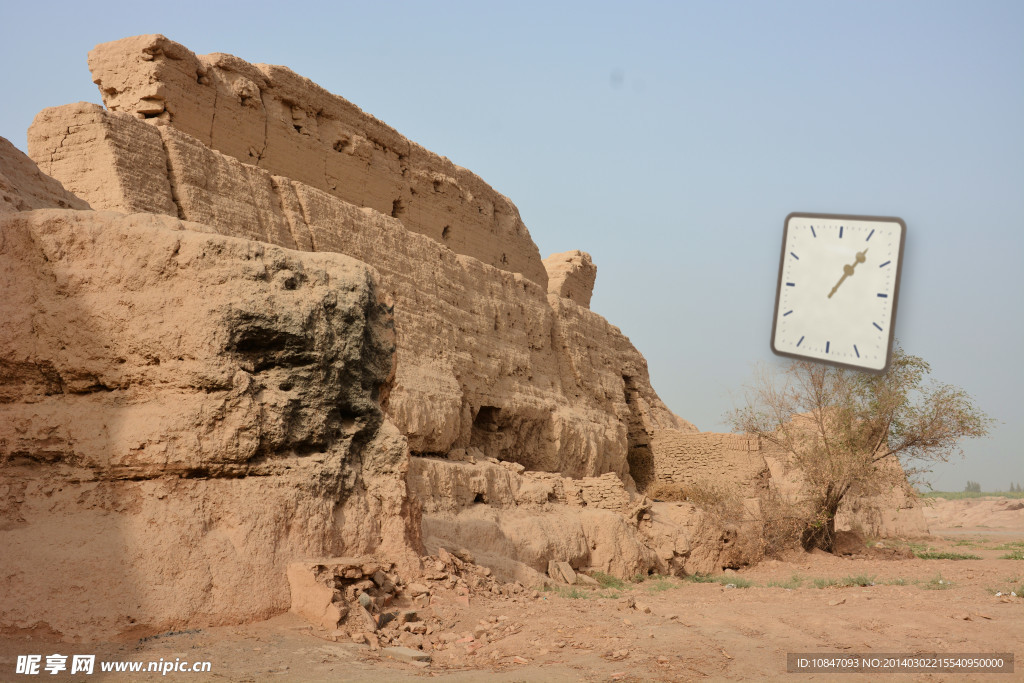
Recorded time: 1h06
